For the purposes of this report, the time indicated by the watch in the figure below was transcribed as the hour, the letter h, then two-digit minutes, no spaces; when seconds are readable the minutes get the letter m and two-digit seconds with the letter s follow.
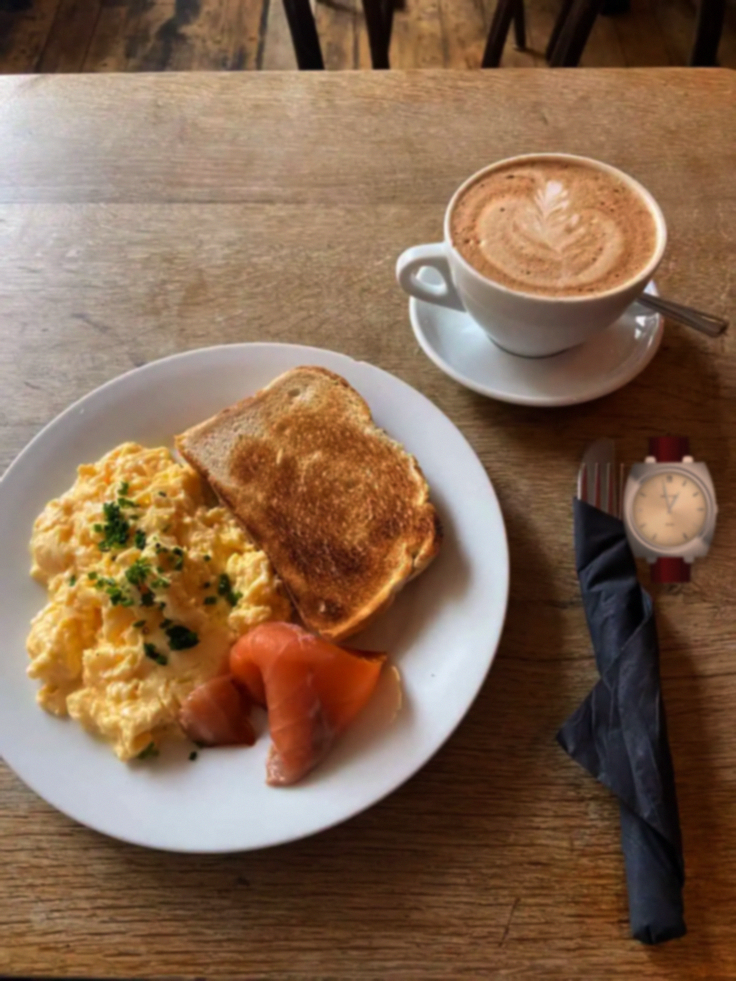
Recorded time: 12h58
